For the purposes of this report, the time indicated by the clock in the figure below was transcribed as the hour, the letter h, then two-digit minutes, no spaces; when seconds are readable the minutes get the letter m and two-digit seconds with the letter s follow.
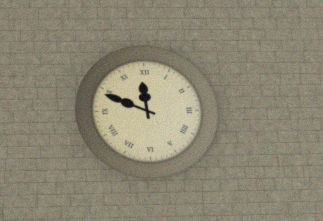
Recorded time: 11h49
